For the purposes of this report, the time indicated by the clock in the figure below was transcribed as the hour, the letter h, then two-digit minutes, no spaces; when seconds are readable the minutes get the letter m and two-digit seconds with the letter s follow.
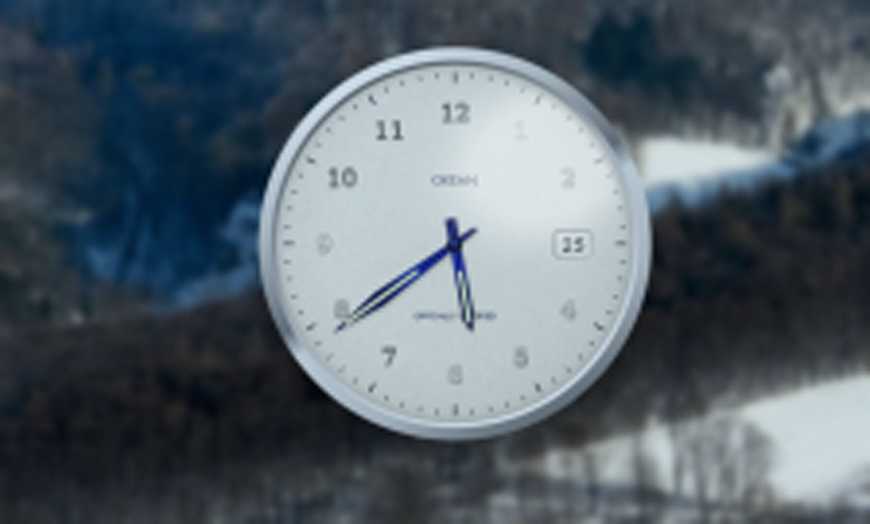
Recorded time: 5h39
